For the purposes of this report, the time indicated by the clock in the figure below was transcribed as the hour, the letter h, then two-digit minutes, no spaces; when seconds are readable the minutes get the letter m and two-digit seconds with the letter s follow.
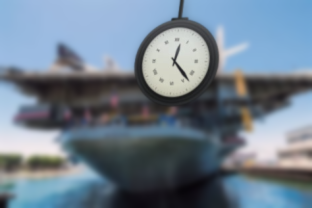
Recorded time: 12h23
